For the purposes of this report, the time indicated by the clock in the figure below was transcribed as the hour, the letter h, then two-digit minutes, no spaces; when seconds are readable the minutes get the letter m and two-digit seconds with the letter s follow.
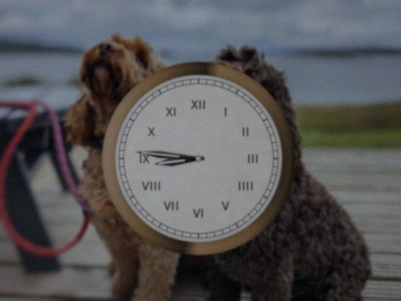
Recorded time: 8h46
